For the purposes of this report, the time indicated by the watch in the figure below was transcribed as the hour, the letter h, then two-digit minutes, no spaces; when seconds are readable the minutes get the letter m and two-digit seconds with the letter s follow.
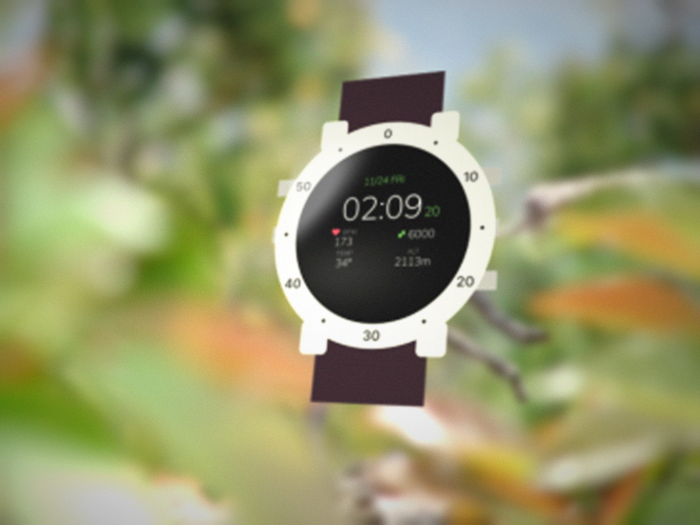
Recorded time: 2h09
